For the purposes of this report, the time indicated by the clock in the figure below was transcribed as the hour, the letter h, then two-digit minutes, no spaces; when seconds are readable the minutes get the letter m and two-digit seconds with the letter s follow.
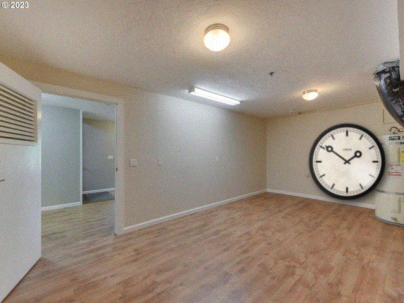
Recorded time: 1h51
